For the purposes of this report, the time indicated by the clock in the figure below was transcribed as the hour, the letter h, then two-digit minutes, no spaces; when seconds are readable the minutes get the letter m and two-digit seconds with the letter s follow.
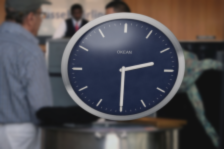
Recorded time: 2h30
